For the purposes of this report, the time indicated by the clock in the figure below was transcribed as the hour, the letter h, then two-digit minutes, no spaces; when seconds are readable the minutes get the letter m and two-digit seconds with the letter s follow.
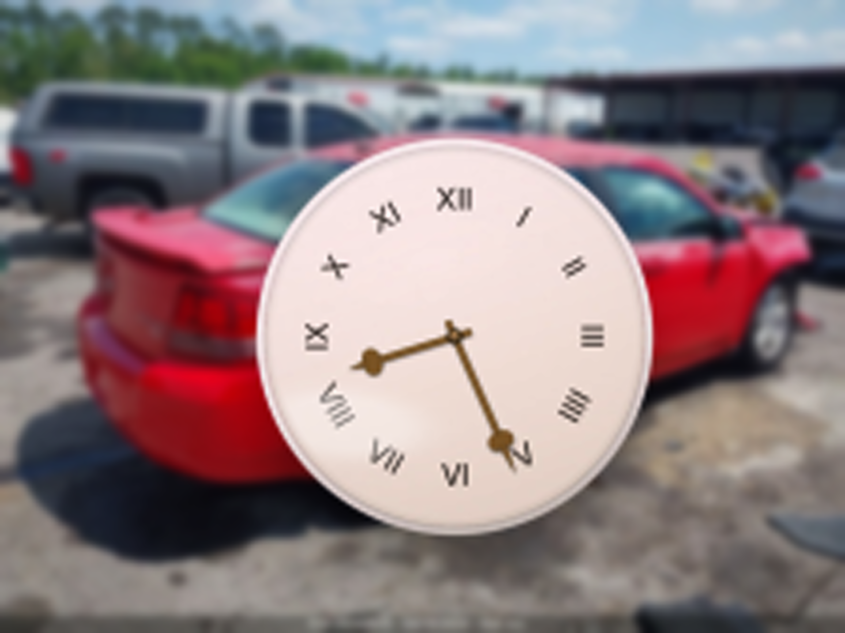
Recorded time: 8h26
